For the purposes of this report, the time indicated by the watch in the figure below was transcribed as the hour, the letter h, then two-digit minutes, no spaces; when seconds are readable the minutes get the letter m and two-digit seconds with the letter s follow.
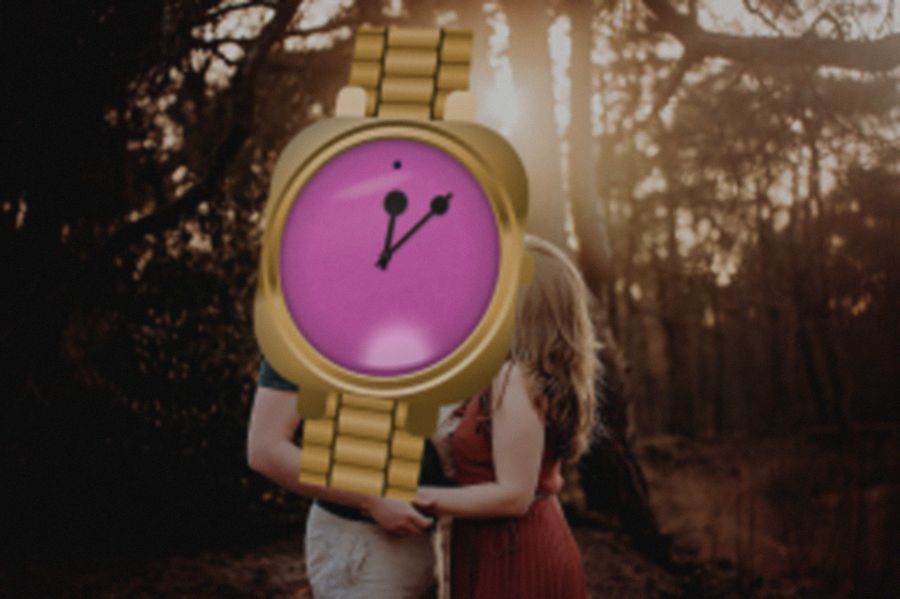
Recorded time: 12h07
